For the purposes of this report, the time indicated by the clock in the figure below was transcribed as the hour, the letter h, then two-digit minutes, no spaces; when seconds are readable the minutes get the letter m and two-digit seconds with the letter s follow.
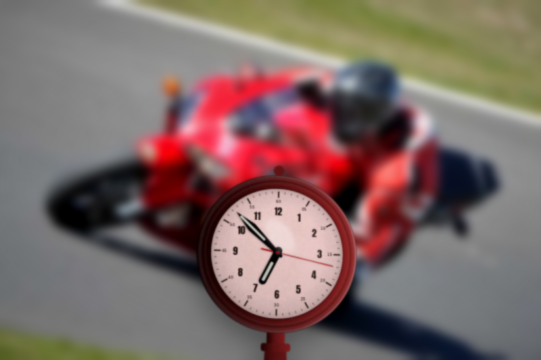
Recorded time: 6h52m17s
